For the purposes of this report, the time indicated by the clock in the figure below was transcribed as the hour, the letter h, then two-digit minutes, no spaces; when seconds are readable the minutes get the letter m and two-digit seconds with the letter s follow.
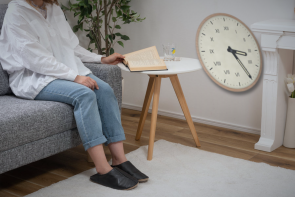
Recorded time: 3h25
